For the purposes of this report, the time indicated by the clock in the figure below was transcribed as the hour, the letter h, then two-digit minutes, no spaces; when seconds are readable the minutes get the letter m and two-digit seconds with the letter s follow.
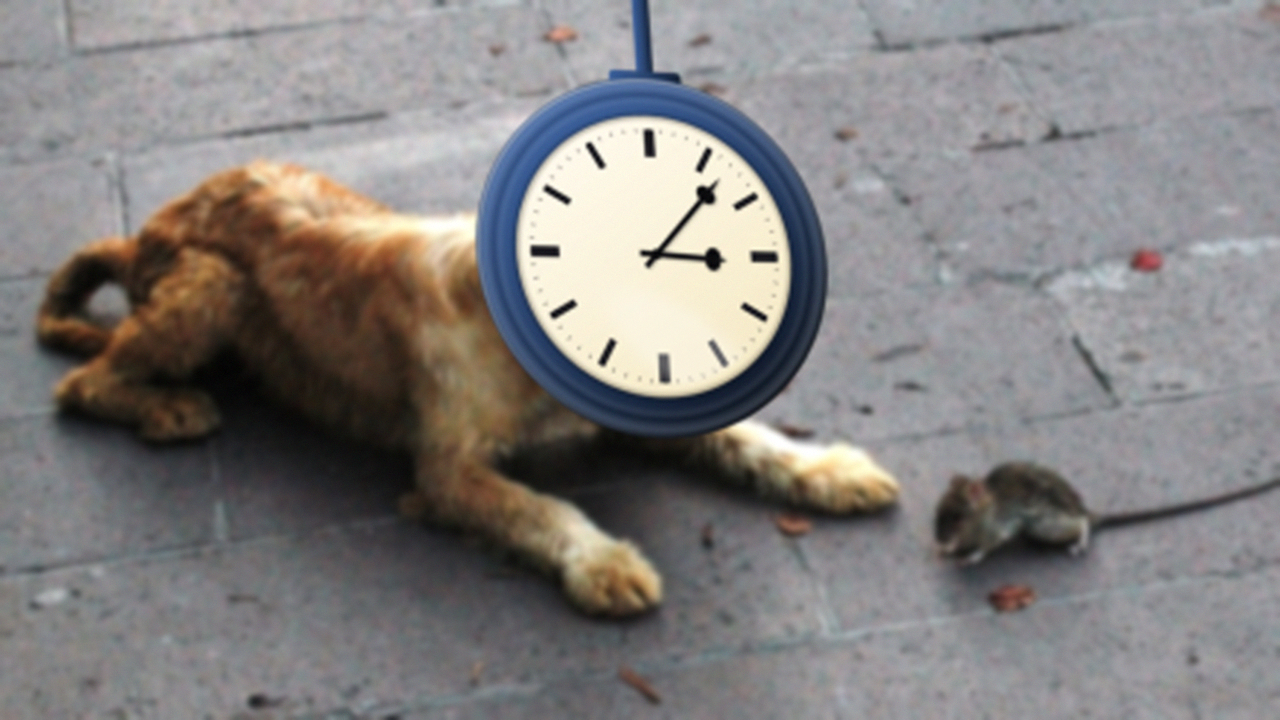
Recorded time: 3h07
